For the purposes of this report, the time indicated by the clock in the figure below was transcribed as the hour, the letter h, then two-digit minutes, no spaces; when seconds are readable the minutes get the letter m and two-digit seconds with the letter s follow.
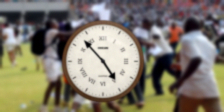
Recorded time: 4h53
